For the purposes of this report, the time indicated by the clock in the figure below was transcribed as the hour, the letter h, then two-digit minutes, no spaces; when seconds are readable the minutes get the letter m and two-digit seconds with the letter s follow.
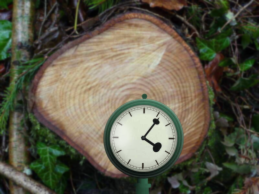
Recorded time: 4h06
